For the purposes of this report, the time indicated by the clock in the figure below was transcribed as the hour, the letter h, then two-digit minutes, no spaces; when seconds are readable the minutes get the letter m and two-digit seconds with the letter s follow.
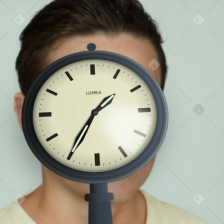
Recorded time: 1h35
